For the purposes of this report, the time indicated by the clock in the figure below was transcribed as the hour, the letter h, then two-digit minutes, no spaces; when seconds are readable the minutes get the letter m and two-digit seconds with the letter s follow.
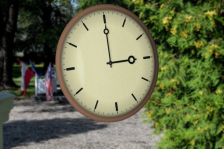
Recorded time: 3h00
